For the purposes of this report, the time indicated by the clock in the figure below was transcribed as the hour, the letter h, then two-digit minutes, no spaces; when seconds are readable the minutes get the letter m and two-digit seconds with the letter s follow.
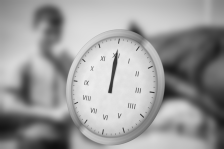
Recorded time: 12h00
